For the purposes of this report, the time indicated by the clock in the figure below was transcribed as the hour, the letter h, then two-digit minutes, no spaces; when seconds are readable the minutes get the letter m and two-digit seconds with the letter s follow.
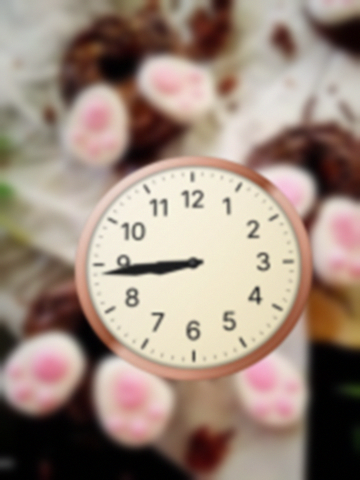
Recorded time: 8h44
